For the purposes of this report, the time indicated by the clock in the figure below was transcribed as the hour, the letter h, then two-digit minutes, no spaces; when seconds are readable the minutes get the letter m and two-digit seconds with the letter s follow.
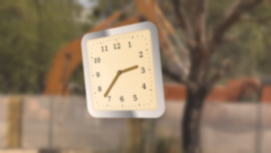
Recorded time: 2h37
